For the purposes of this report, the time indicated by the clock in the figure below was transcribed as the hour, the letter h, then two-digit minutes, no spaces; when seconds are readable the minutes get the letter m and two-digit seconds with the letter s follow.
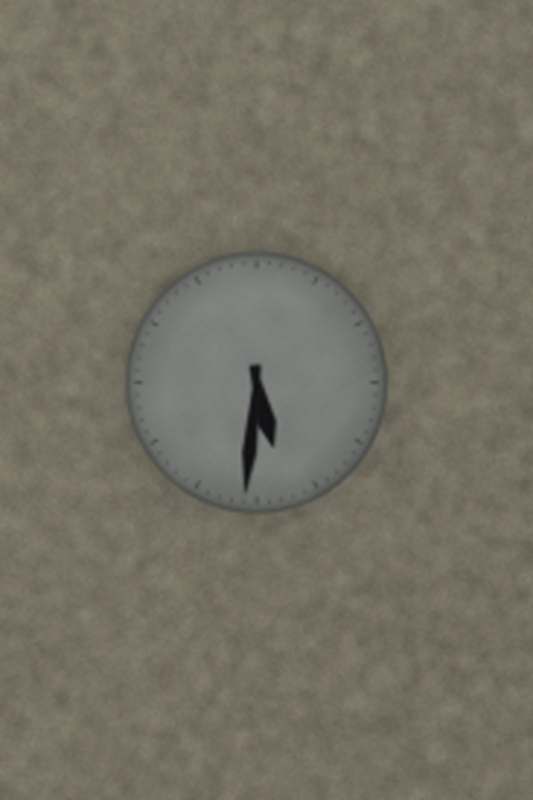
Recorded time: 5h31
